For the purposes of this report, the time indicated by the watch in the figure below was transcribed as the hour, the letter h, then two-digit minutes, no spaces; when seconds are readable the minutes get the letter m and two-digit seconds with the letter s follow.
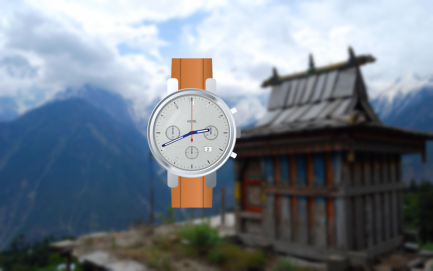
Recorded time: 2h41
